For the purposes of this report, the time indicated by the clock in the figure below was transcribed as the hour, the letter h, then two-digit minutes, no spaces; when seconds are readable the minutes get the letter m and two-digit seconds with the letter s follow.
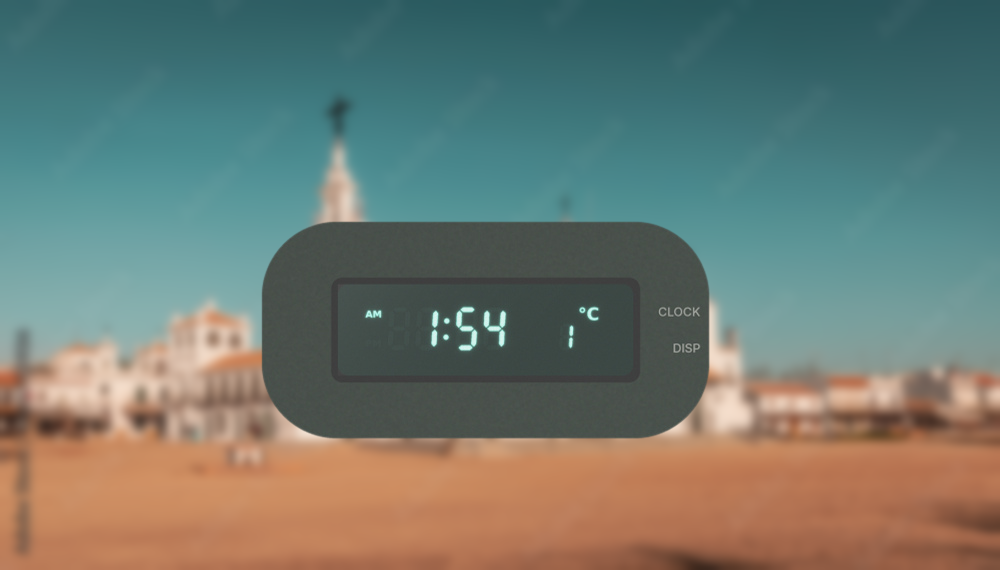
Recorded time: 1h54
